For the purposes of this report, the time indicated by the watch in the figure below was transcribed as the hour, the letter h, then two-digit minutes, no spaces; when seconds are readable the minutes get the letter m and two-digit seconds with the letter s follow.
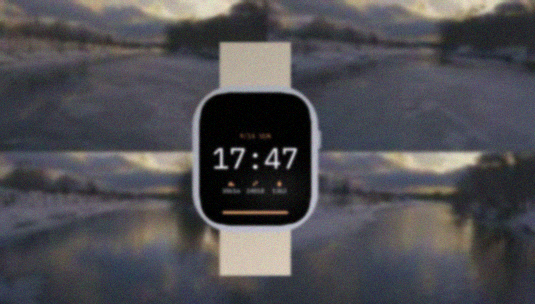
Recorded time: 17h47
